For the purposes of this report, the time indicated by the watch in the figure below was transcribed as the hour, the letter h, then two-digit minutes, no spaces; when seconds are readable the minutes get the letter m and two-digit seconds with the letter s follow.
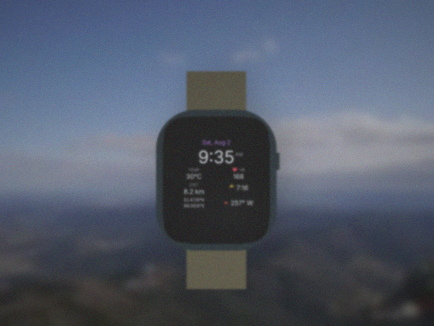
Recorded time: 9h35
